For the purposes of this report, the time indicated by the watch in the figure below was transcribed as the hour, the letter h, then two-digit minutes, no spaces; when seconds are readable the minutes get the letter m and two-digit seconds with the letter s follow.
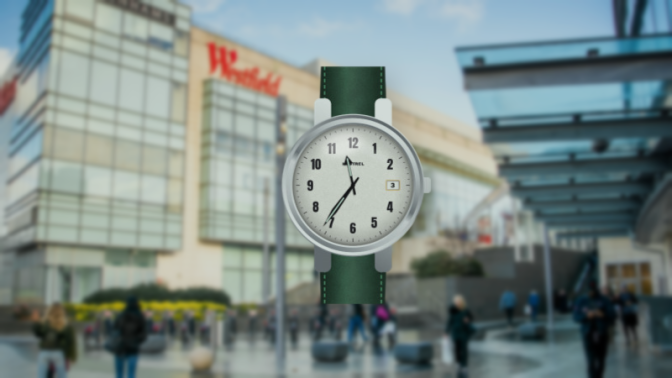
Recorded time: 11h36
